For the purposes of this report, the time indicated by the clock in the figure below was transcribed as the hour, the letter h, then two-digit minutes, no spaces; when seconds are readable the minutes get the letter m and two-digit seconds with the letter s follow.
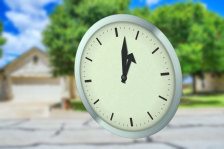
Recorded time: 1h02
